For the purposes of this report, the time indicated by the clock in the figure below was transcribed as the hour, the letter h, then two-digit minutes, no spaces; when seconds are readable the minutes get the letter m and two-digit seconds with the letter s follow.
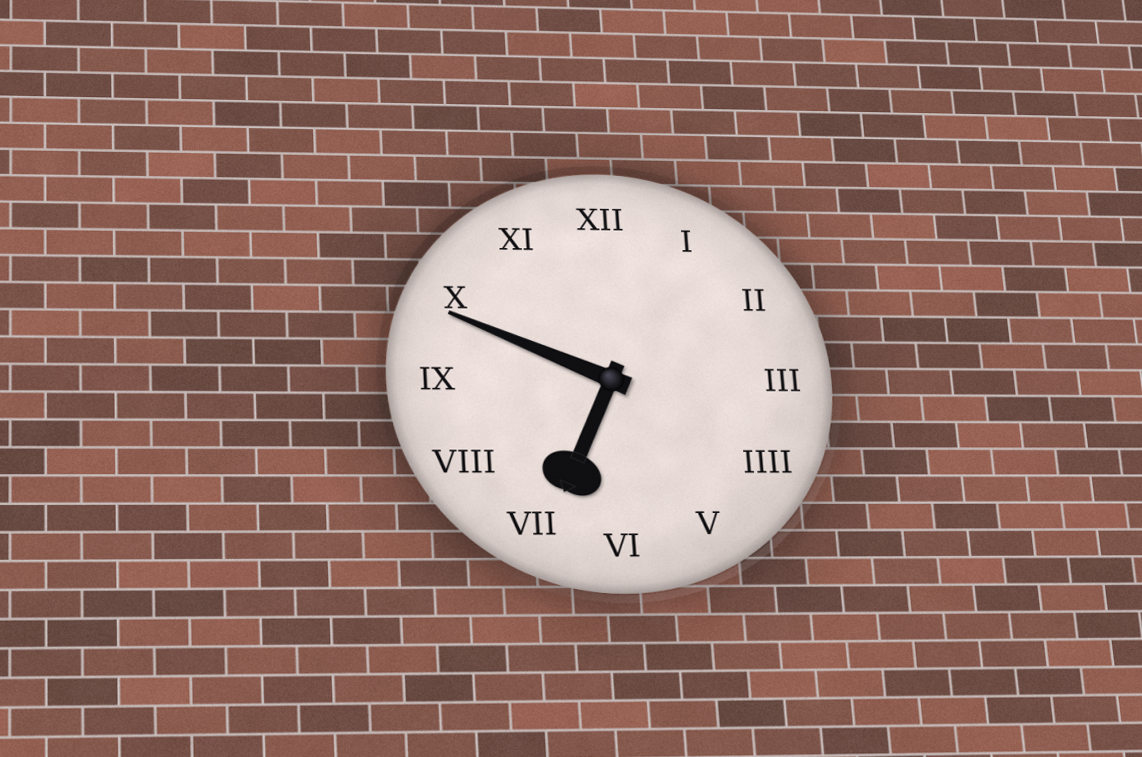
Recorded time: 6h49
